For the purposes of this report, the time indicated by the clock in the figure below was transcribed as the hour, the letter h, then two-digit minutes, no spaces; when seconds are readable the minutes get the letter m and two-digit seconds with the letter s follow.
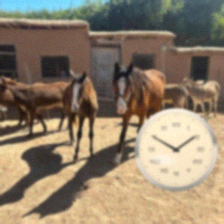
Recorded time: 1h50
